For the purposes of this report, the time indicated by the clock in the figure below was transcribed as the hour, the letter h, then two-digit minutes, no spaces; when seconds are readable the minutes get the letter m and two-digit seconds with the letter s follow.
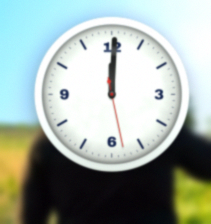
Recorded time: 12h00m28s
